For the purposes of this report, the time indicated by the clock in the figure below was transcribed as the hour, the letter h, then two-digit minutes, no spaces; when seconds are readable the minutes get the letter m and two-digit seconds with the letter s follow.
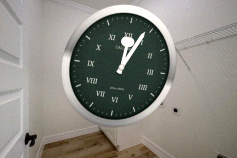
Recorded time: 12h04
